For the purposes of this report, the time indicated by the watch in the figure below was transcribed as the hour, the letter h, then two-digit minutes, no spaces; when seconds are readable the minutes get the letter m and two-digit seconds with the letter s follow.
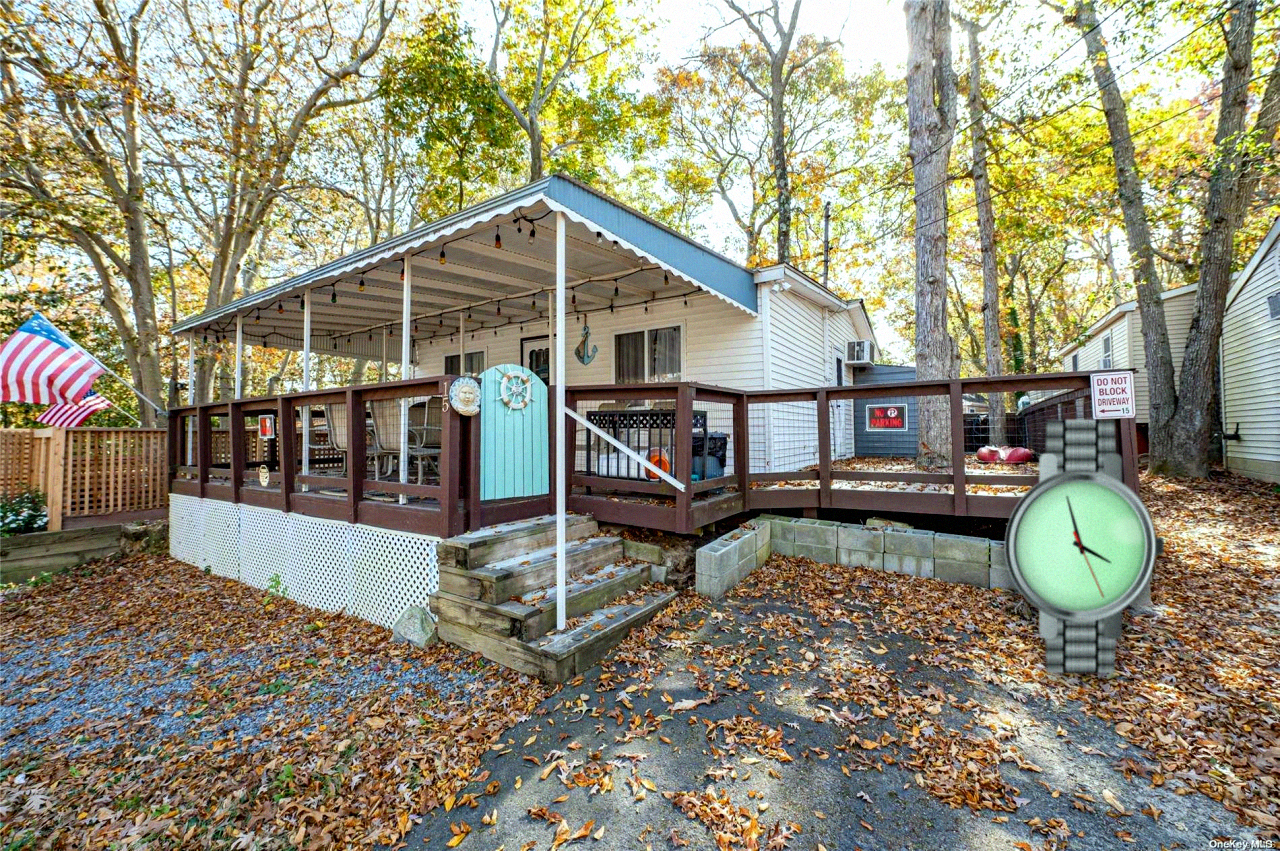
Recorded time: 3h57m26s
